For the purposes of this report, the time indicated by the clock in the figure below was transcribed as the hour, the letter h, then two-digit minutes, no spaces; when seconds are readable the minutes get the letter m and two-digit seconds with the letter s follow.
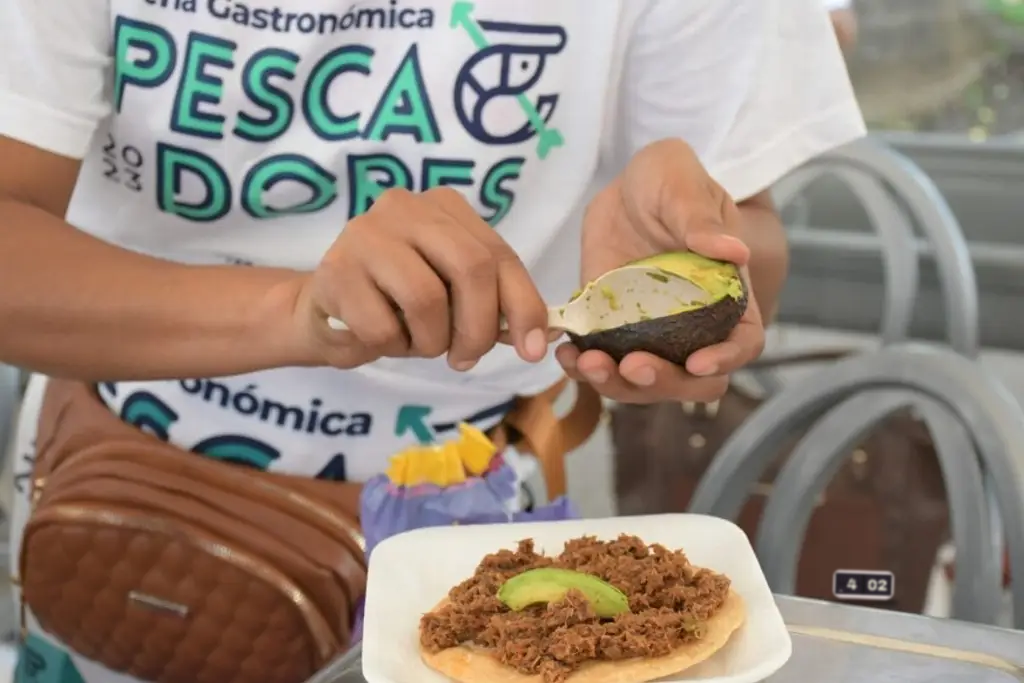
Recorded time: 4h02
